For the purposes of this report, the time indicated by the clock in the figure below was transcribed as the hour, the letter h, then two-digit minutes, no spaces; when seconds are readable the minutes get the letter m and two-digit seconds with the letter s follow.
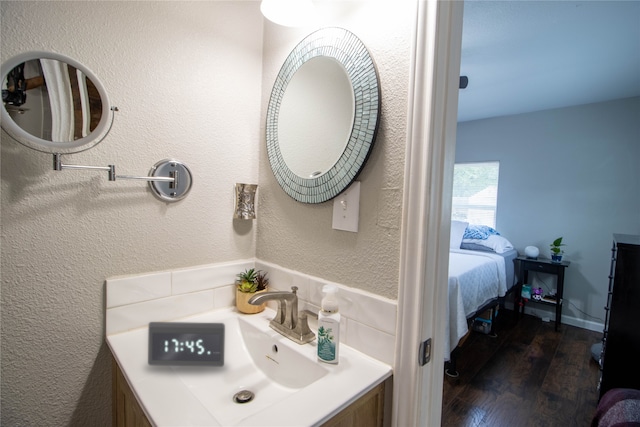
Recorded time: 17h45
